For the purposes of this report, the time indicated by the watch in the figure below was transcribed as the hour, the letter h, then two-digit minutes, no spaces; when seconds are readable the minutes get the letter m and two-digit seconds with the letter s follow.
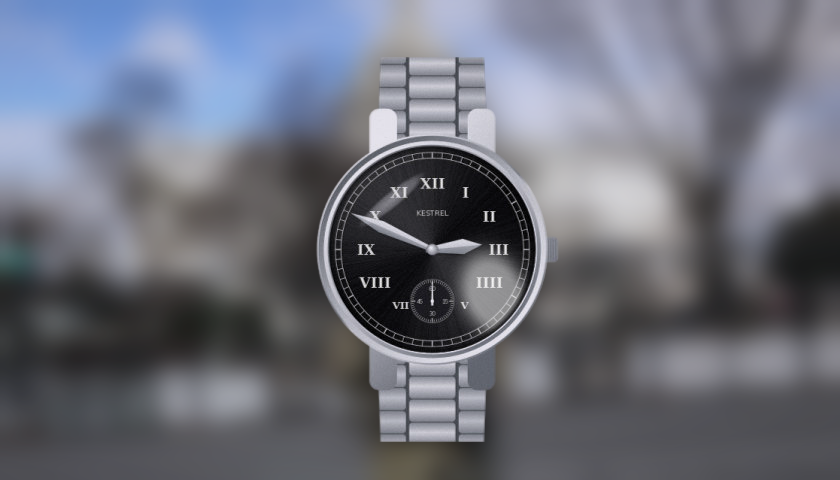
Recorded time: 2h49
